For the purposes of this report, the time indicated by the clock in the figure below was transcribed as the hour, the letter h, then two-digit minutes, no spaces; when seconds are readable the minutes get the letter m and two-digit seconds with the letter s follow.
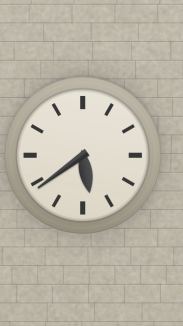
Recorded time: 5h39
